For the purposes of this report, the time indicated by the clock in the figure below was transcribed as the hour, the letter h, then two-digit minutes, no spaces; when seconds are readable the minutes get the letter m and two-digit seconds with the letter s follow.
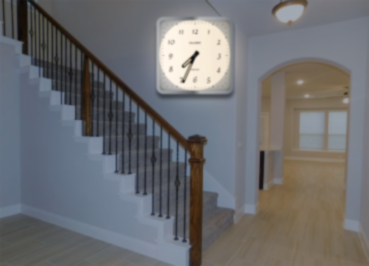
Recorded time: 7h34
